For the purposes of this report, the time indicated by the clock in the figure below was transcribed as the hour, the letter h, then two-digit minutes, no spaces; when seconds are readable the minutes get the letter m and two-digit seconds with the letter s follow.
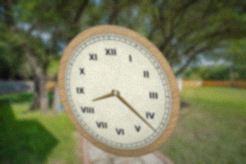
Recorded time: 8h22
